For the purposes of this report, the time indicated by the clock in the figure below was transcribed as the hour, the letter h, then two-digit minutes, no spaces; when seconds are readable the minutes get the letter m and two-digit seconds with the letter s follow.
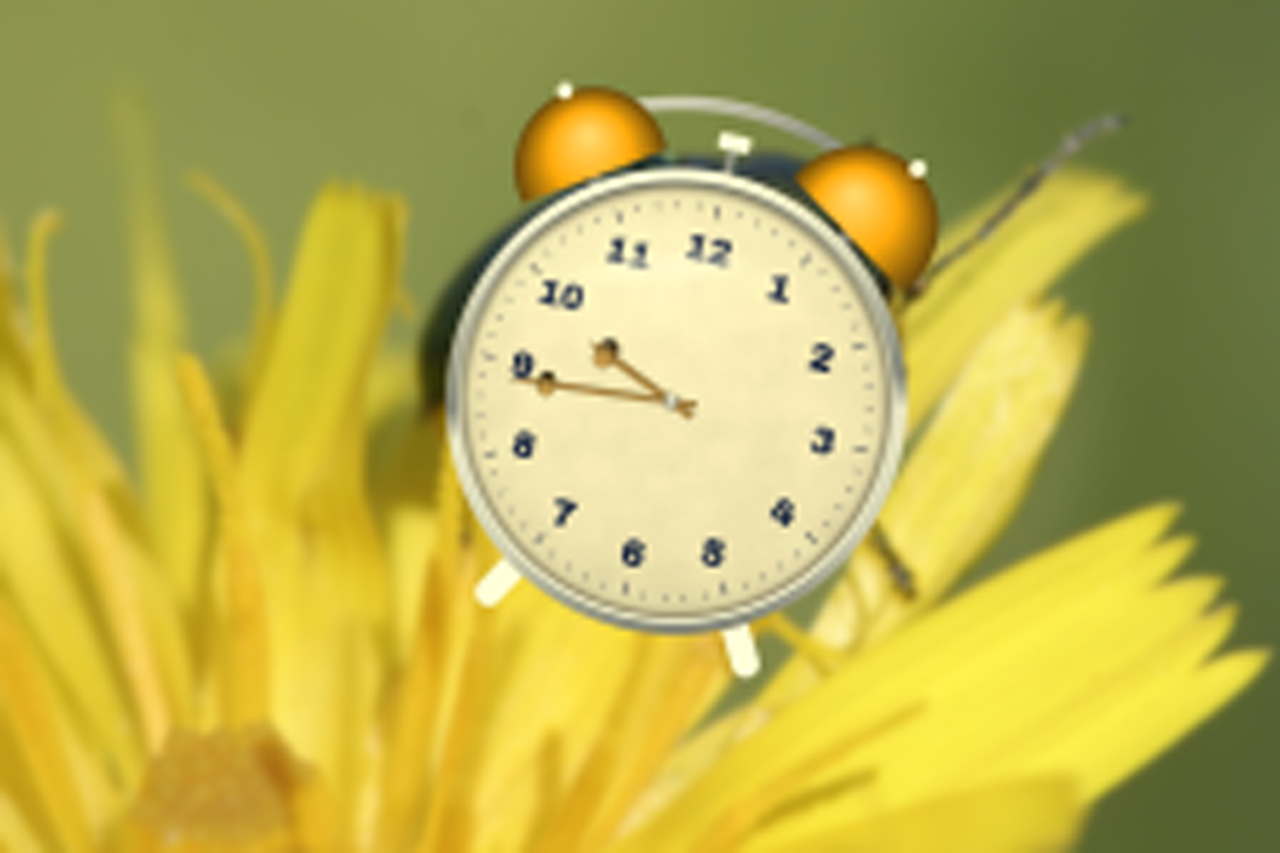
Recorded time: 9h44
